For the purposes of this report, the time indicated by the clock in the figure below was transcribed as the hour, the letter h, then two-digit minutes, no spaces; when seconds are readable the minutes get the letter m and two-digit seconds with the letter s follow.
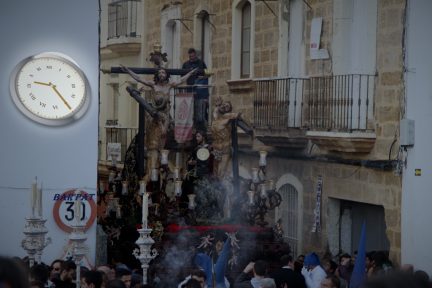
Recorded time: 9h25
